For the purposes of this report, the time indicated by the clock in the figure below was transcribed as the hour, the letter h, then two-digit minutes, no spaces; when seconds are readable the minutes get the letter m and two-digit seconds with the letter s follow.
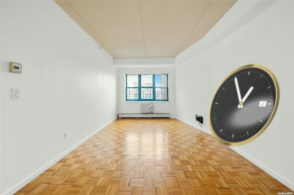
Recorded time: 12h55
